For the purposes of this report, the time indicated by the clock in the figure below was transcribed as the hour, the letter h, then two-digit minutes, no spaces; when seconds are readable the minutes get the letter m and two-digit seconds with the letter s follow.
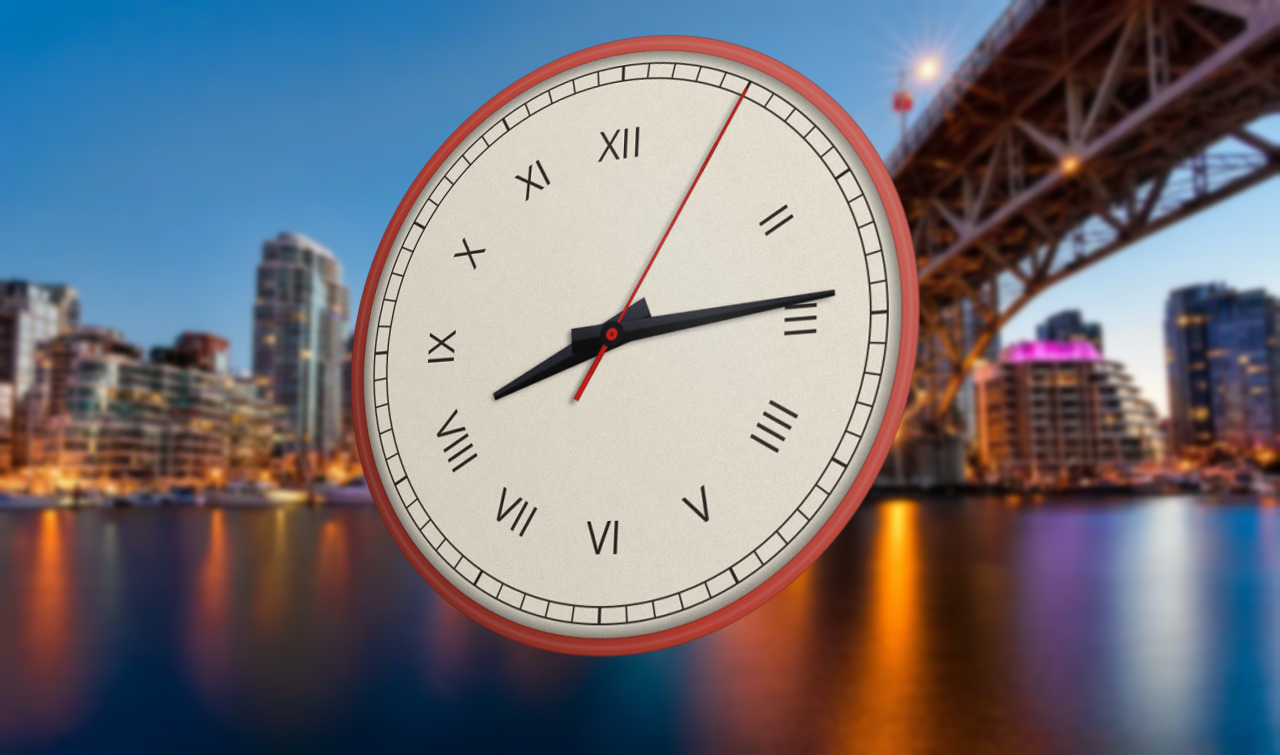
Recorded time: 8h14m05s
